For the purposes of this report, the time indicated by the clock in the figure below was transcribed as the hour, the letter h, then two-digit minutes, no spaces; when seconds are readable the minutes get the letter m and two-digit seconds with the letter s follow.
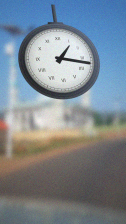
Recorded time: 1h17
